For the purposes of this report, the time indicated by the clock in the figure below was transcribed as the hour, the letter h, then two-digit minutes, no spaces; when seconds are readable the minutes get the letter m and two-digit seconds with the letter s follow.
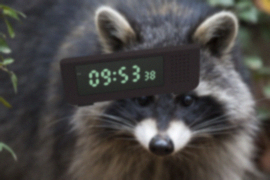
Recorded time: 9h53
